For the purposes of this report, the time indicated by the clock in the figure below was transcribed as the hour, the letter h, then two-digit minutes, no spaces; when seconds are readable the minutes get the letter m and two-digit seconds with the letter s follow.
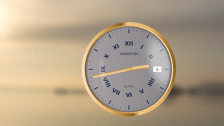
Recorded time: 2h43
